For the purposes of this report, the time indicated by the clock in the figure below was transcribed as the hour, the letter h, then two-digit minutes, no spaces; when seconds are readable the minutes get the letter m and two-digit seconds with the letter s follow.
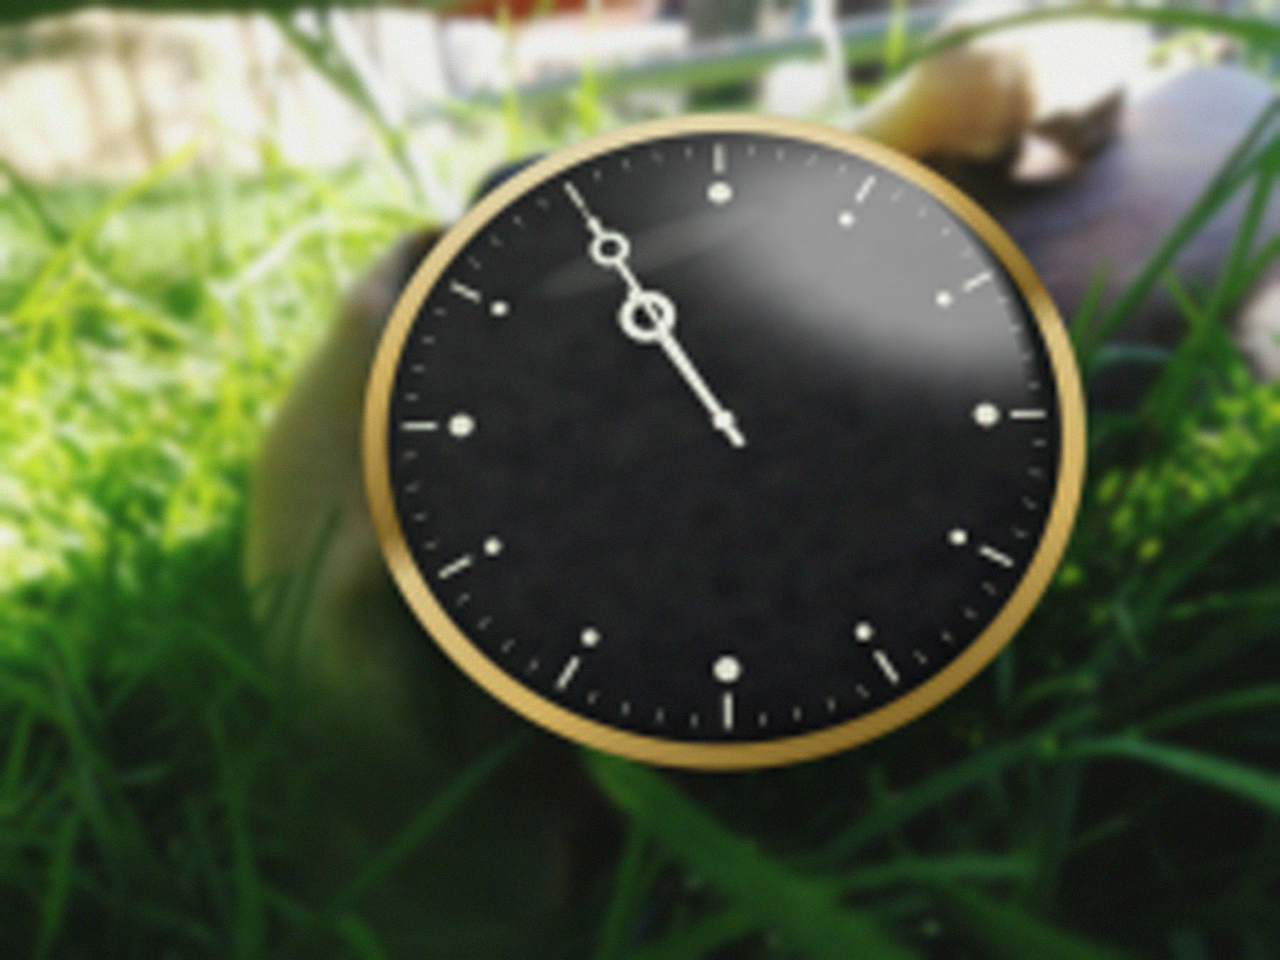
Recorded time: 10h55
